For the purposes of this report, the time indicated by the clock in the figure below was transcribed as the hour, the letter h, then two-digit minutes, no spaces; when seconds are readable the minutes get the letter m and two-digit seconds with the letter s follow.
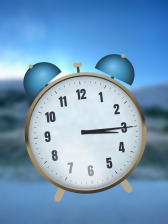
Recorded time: 3h15
